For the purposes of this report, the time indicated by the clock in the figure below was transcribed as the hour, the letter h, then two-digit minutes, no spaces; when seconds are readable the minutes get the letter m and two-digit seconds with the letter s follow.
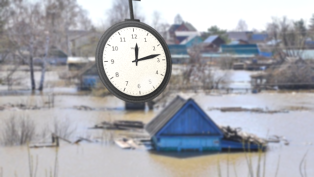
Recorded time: 12h13
